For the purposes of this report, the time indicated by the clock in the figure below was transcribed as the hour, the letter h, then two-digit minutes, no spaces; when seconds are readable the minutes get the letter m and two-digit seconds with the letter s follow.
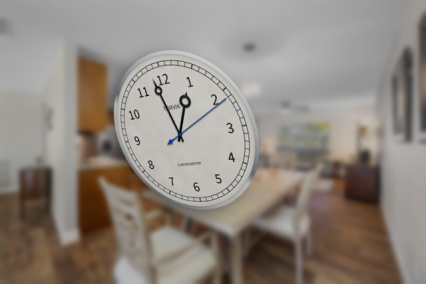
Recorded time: 12h58m11s
